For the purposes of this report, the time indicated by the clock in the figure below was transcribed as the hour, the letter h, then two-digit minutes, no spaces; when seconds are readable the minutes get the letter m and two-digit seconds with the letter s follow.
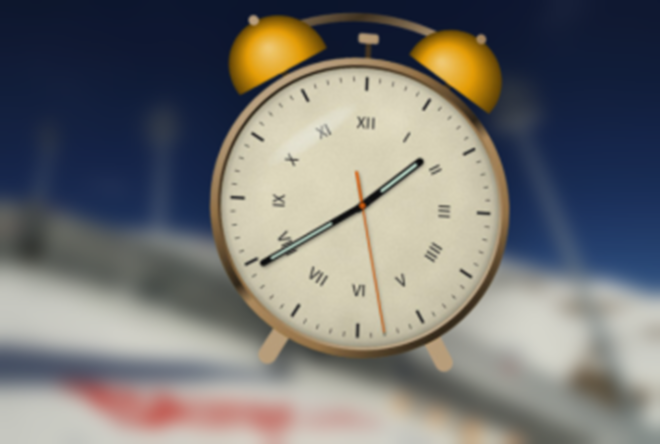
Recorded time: 1h39m28s
